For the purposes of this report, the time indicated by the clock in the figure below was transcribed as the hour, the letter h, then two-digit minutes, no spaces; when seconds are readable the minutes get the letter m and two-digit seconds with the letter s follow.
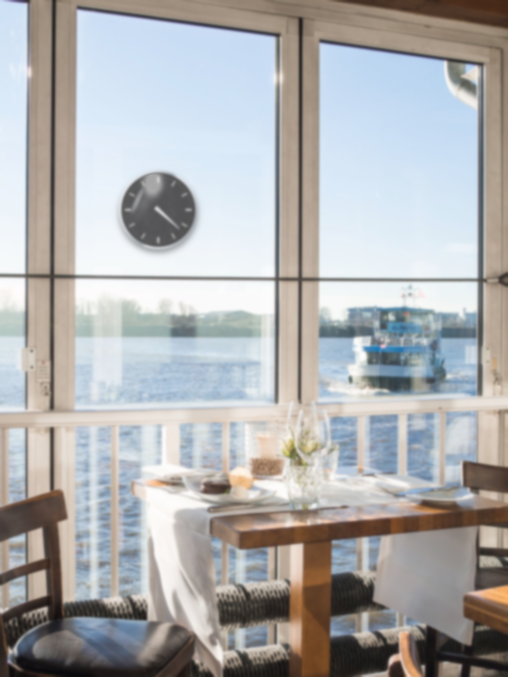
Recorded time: 4h22
